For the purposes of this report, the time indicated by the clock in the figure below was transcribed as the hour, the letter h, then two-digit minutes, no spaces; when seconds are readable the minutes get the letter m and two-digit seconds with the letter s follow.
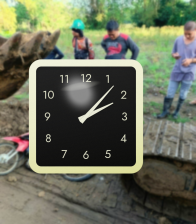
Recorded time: 2h07
